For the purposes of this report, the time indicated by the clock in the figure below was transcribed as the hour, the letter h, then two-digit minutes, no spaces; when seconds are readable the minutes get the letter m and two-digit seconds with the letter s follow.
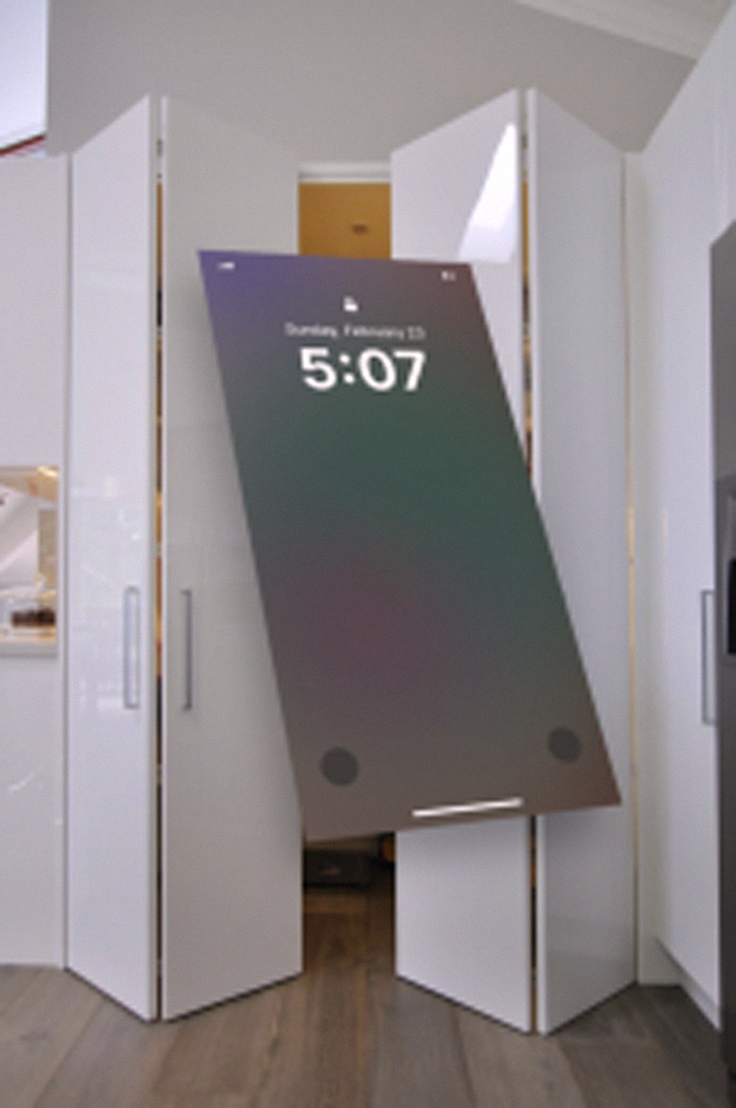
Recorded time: 5h07
